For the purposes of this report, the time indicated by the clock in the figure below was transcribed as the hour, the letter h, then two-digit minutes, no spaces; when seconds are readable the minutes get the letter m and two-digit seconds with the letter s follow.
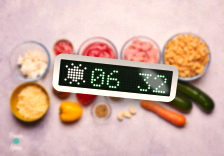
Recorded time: 6h32
